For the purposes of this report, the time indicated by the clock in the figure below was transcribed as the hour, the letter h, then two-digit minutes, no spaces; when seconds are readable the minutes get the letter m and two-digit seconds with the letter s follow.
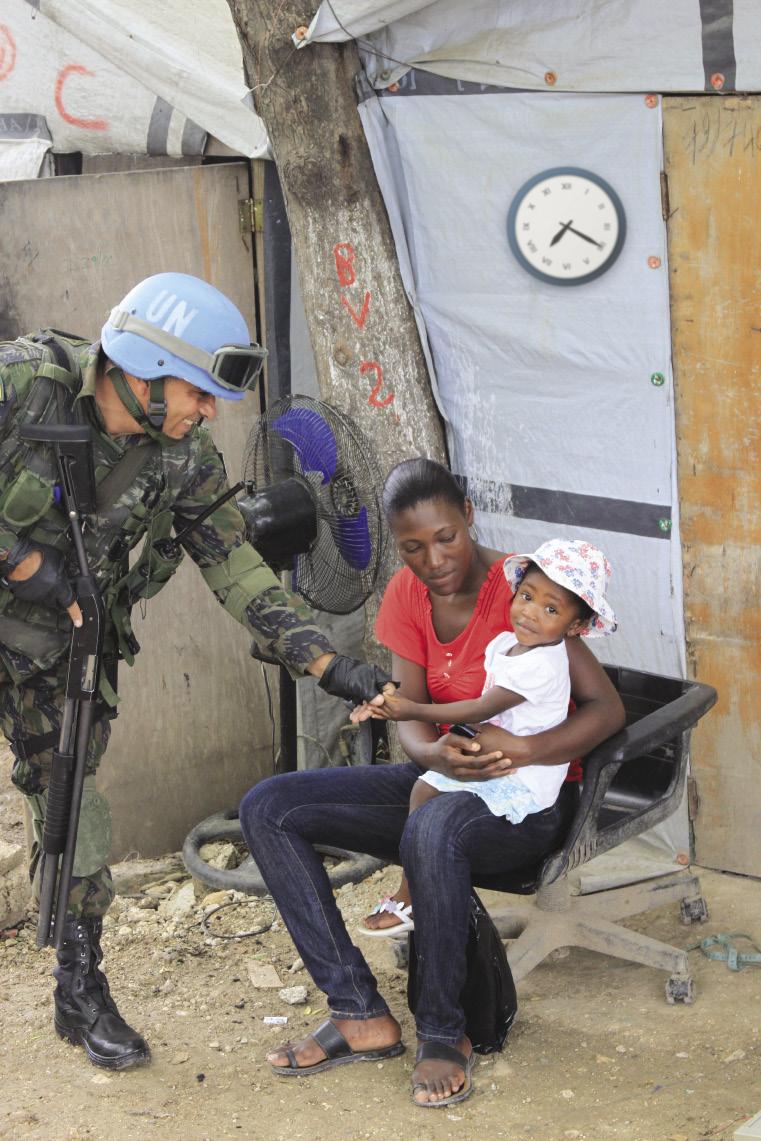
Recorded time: 7h20
